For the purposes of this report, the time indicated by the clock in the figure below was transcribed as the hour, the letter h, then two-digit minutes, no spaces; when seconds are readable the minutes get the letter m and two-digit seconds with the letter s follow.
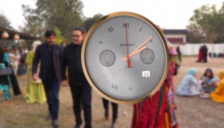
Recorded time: 2h09
